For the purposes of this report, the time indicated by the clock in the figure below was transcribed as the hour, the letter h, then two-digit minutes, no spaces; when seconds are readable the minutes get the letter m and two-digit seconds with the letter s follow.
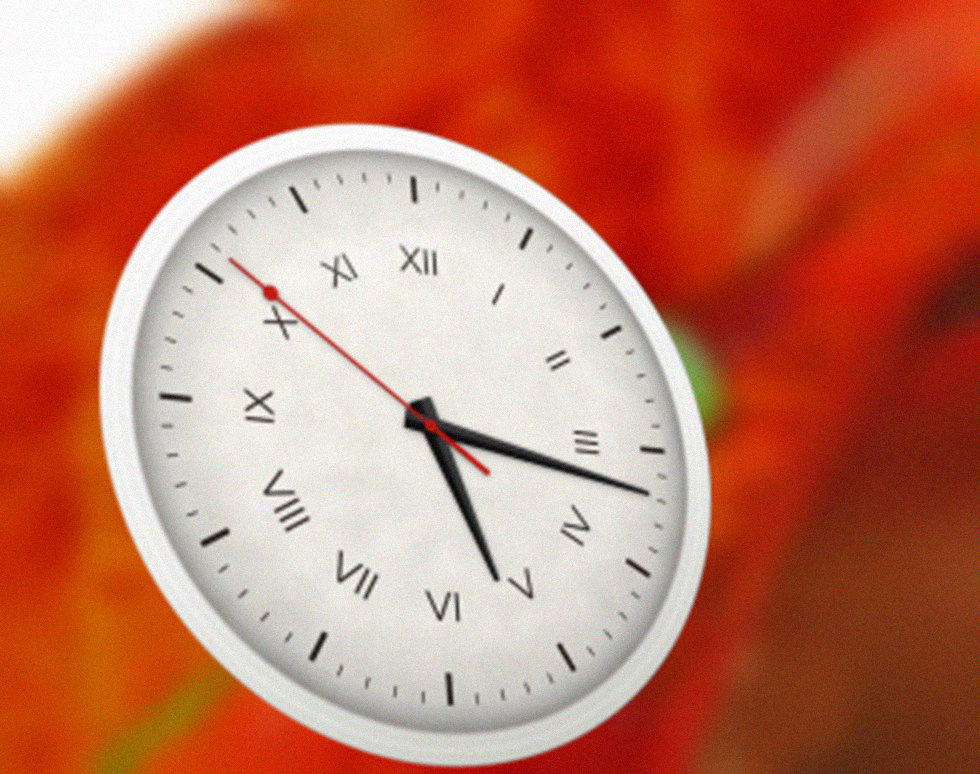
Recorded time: 5h16m51s
